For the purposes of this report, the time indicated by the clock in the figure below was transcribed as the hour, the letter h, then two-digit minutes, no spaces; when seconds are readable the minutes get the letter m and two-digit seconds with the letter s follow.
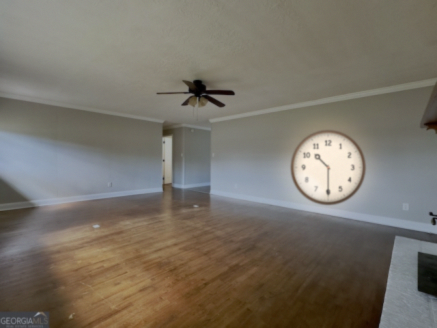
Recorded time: 10h30
